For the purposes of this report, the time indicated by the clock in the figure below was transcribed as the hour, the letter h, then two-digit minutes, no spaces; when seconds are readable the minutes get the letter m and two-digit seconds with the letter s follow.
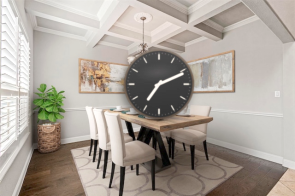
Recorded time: 7h11
